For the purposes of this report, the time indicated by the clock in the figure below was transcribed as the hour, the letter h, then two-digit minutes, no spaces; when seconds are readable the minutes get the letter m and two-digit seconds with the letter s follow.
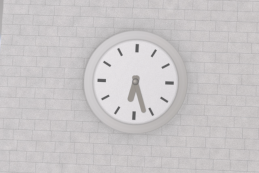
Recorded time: 6h27
